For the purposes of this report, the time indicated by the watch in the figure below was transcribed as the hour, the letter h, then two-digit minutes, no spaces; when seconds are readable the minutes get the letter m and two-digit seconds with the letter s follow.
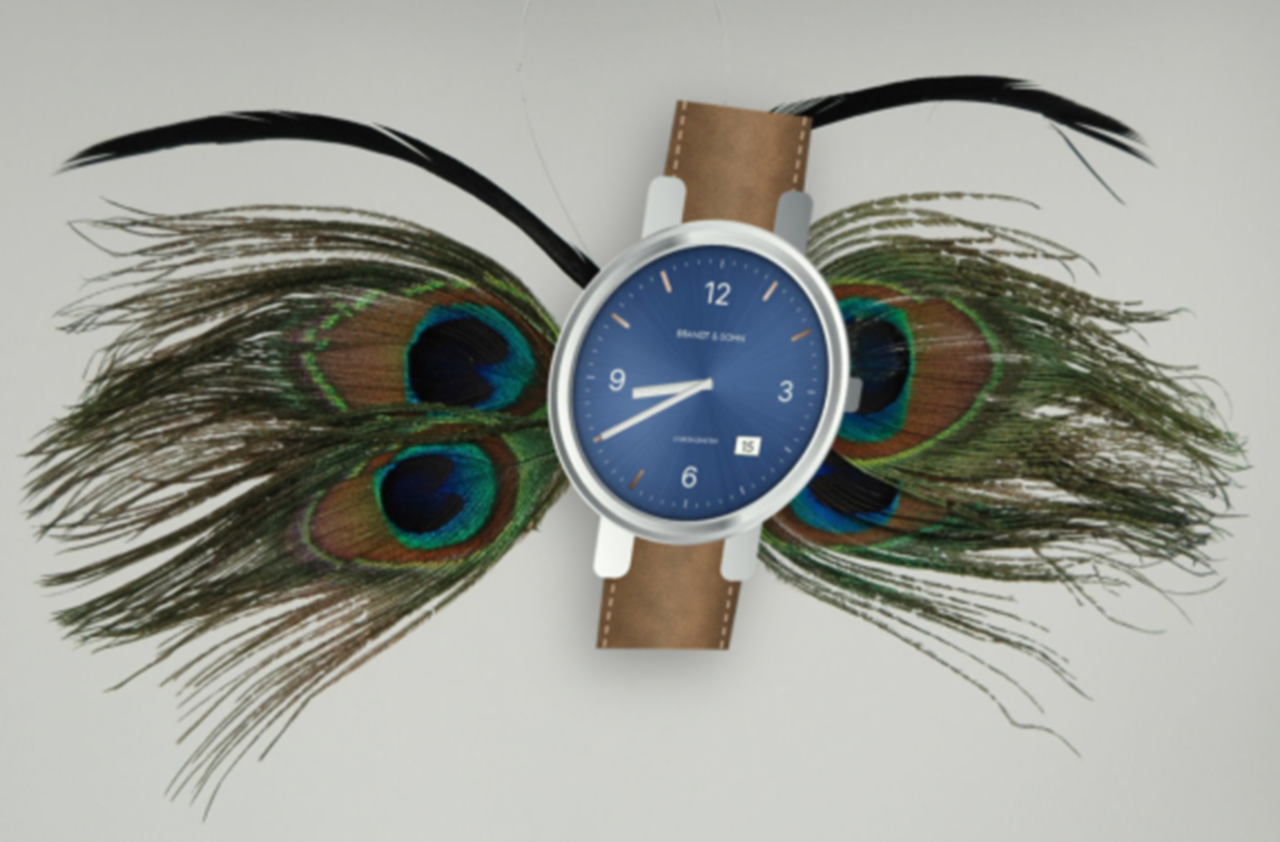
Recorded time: 8h40
